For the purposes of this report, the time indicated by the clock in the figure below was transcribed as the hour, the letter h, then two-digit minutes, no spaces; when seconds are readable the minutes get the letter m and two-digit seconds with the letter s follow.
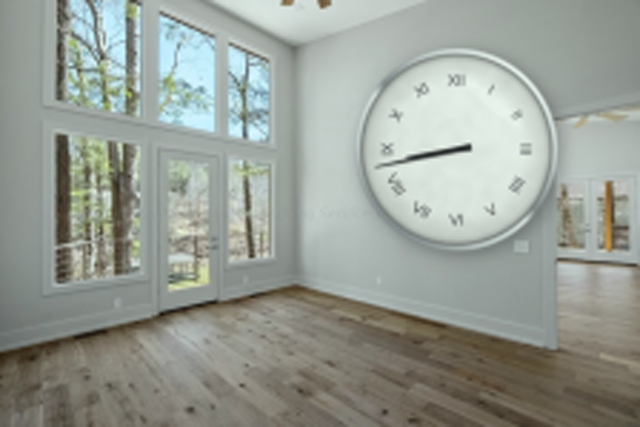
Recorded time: 8h43
